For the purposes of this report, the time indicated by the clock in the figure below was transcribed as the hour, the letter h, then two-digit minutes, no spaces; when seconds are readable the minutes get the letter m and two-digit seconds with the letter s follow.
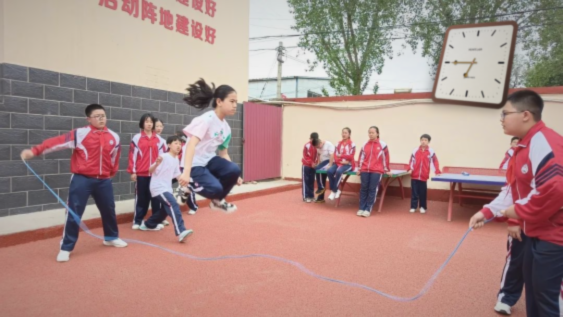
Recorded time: 6h45
